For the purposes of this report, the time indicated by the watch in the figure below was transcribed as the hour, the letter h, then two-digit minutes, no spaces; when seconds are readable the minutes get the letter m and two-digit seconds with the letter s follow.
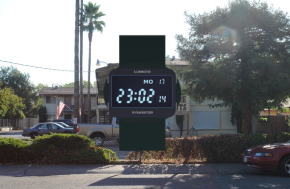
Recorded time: 23h02m14s
